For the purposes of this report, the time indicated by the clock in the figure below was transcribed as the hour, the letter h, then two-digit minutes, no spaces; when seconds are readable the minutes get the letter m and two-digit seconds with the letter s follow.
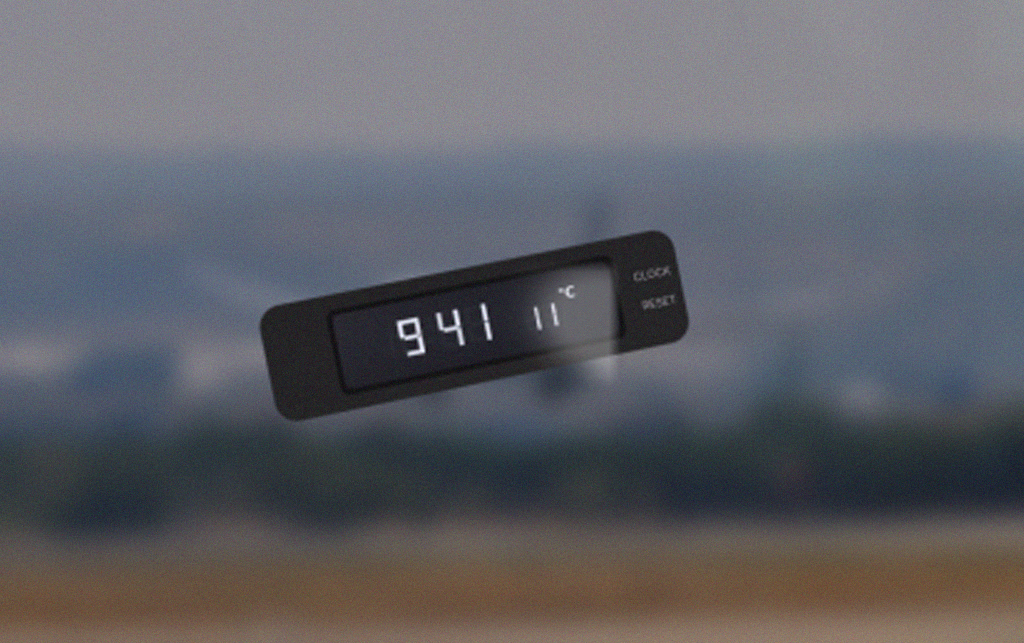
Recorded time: 9h41
